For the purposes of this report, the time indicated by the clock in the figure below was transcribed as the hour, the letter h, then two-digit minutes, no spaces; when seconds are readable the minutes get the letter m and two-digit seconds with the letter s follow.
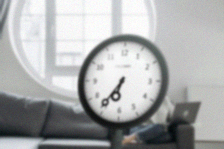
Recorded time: 6h36
